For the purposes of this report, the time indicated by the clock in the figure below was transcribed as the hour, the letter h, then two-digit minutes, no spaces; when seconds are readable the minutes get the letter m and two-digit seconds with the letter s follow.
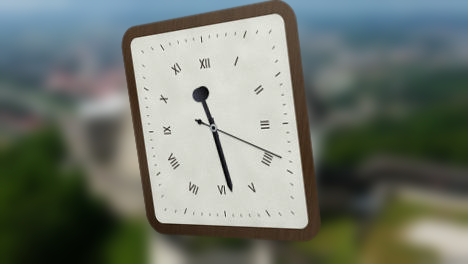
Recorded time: 11h28m19s
